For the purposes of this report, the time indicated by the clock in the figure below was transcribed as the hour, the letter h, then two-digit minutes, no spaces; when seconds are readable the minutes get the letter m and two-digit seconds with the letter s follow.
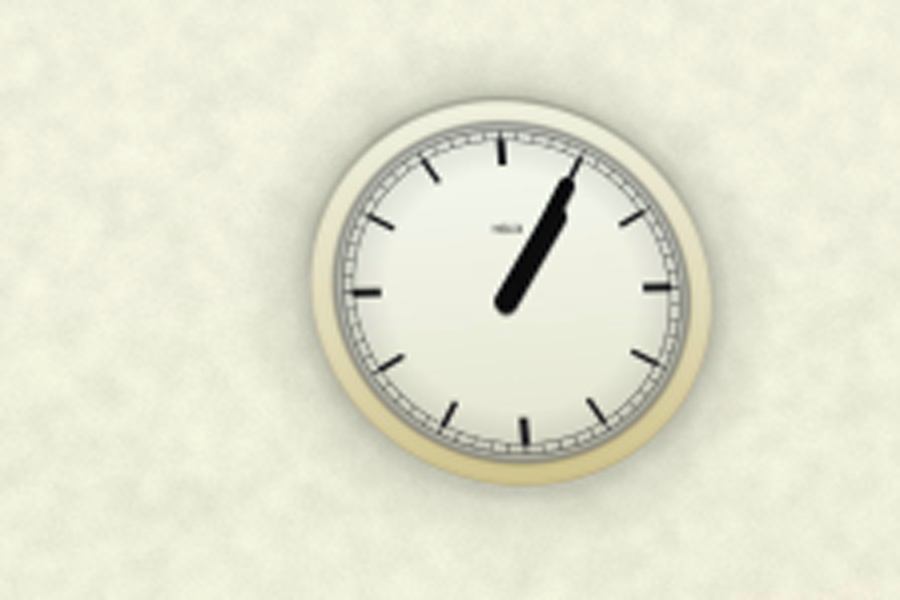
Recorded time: 1h05
